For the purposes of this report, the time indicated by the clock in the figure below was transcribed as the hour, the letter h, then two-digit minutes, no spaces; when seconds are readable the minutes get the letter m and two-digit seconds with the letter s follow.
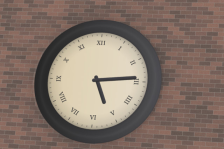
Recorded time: 5h14
